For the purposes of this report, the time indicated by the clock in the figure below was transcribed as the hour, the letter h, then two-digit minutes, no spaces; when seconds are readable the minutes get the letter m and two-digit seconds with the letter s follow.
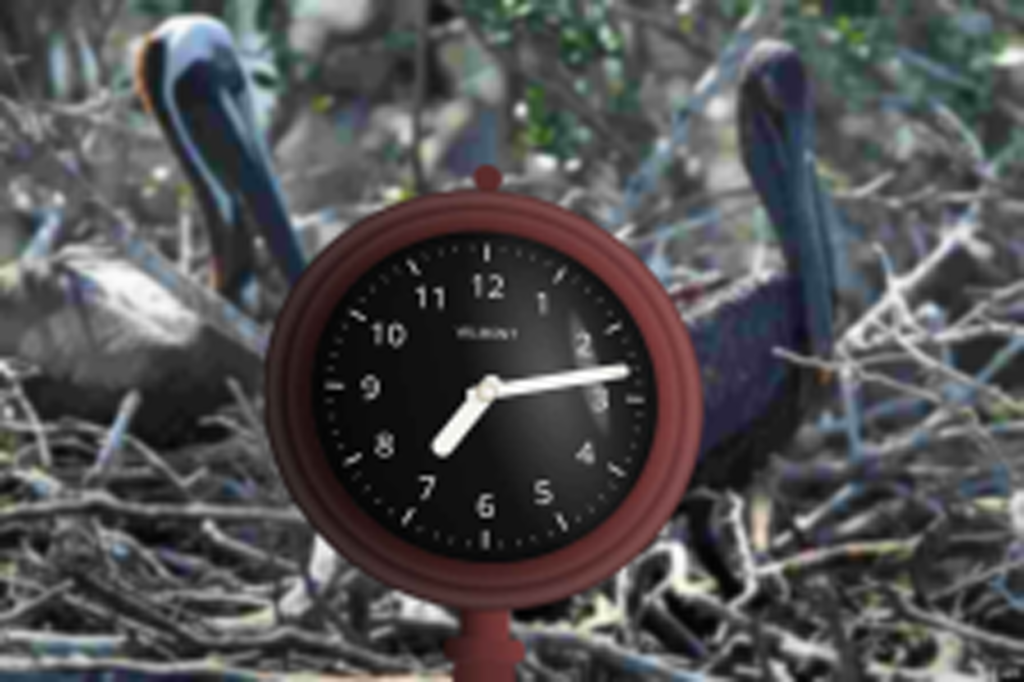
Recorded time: 7h13
